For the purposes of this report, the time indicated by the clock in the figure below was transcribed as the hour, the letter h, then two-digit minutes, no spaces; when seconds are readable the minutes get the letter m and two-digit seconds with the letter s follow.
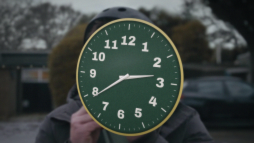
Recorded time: 2h39
